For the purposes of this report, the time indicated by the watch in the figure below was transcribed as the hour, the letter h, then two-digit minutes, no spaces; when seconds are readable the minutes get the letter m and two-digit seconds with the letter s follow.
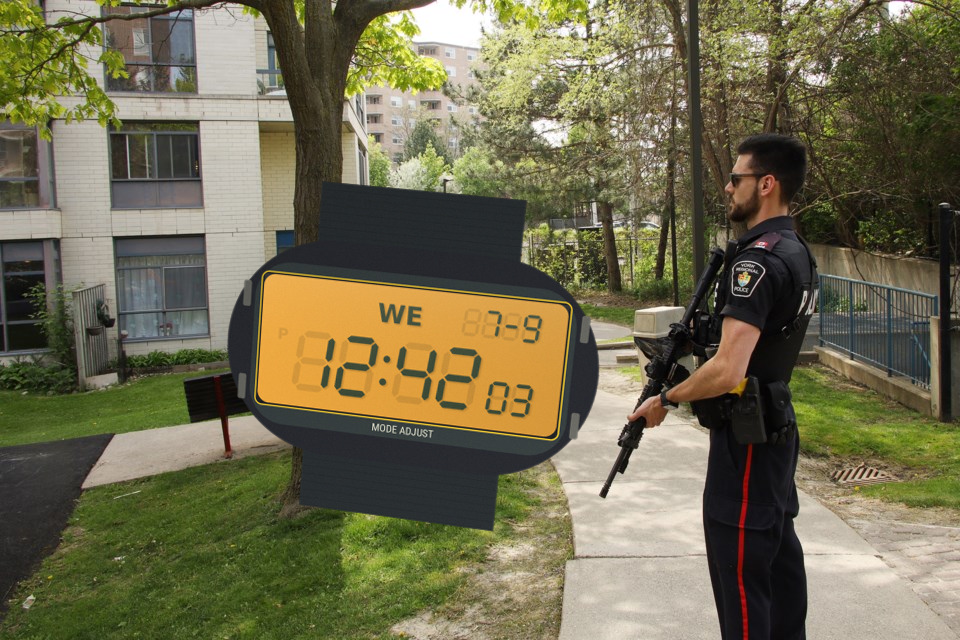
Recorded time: 12h42m03s
